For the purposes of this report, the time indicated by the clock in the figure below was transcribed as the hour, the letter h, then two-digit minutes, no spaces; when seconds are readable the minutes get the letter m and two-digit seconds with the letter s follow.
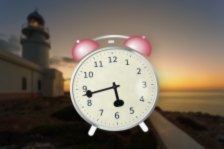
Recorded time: 5h43
